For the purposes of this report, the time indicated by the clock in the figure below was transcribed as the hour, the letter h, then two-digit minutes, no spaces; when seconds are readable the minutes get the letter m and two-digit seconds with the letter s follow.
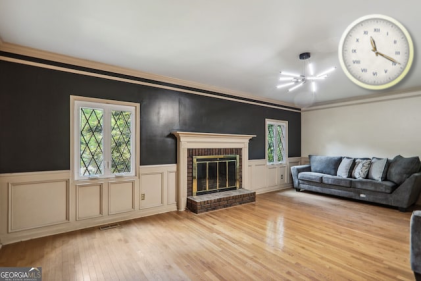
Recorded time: 11h19
